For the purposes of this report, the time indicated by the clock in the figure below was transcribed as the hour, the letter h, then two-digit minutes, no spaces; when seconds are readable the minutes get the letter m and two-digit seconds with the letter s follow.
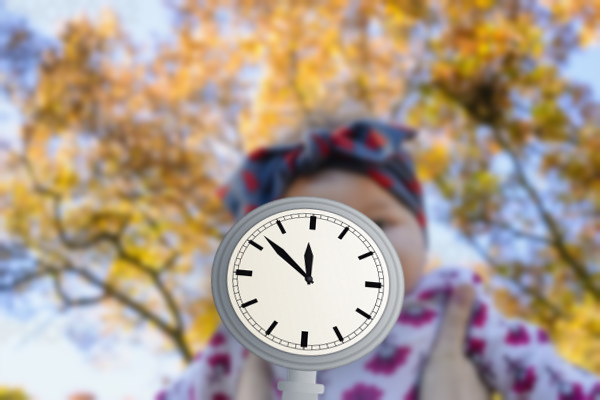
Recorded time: 11h52
